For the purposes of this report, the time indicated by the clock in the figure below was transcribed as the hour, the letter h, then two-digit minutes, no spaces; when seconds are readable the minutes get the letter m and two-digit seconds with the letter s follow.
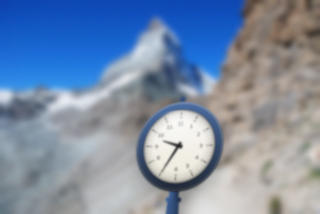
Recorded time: 9h35
